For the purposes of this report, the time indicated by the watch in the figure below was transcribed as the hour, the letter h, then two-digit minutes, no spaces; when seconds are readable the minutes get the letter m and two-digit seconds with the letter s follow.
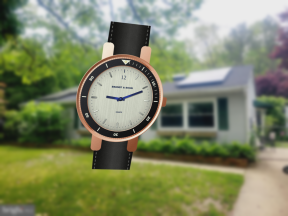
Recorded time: 9h11
